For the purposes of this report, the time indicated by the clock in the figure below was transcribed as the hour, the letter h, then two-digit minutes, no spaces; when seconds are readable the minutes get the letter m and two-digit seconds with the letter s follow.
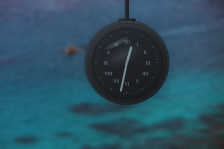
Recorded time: 12h32
